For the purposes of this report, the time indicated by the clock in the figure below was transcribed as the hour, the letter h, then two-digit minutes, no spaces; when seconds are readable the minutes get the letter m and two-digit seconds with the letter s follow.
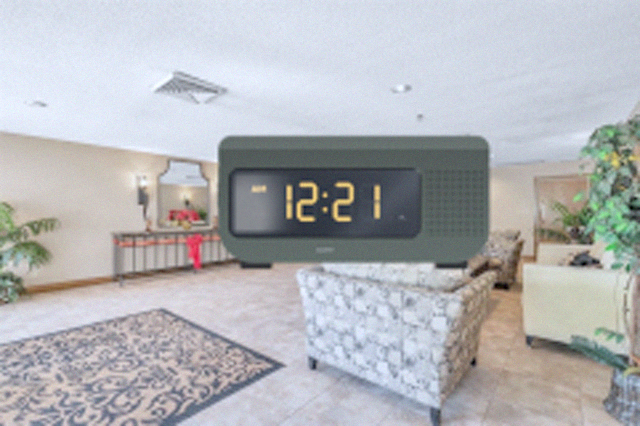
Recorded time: 12h21
